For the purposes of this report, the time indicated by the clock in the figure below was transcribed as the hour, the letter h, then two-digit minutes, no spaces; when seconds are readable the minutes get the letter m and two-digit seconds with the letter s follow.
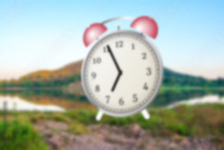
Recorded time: 6h56
